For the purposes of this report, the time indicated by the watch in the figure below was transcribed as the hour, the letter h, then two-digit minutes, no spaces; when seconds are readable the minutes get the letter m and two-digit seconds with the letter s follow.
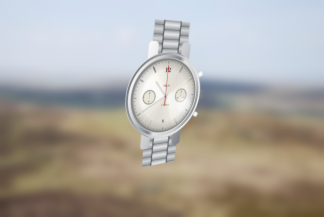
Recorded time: 10h40
